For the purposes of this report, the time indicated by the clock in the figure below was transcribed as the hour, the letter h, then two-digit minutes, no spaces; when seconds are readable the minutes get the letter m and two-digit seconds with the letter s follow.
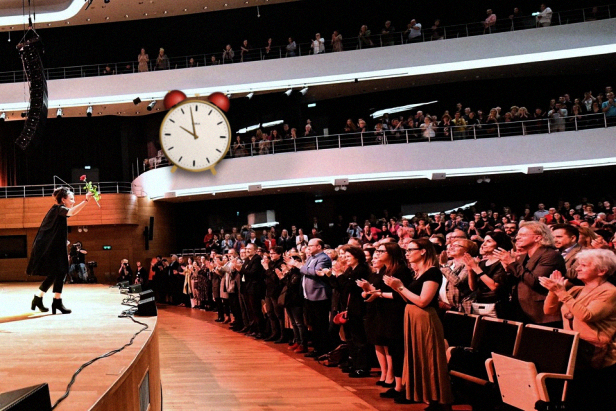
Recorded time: 9h58
